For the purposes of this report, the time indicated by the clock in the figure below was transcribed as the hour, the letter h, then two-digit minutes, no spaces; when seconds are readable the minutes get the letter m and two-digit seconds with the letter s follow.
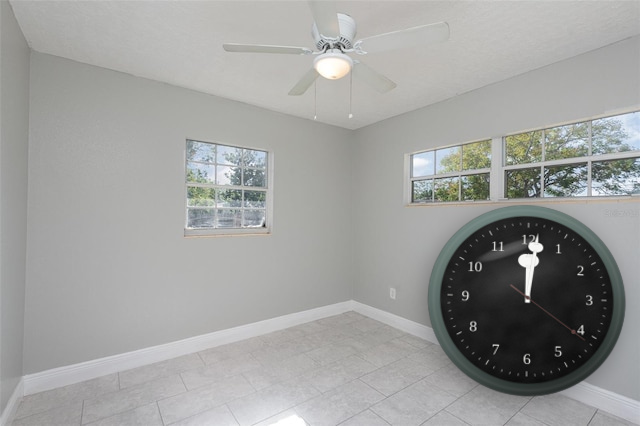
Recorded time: 12h01m21s
